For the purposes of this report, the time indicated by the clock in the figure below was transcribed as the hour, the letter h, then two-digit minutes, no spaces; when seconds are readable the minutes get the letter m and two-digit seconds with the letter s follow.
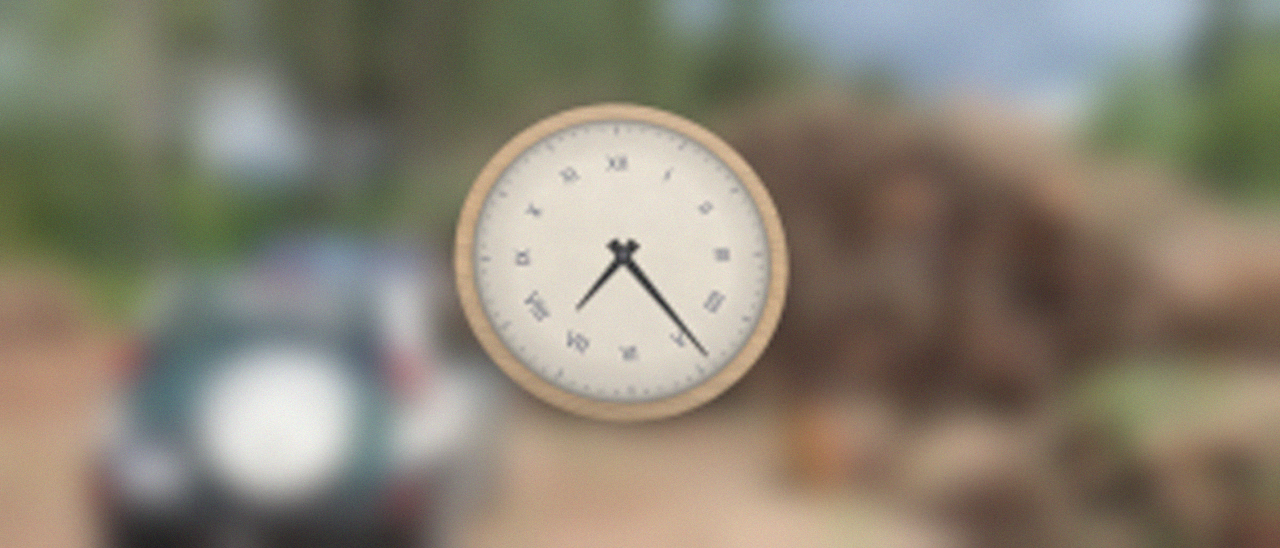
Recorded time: 7h24
